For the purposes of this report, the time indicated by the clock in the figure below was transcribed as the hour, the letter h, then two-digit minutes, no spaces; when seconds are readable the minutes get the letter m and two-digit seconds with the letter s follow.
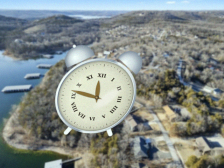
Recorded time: 11h47
